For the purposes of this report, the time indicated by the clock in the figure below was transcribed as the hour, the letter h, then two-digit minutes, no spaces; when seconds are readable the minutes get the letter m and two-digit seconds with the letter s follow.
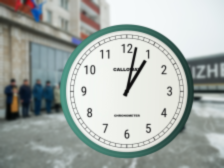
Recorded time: 1h02
